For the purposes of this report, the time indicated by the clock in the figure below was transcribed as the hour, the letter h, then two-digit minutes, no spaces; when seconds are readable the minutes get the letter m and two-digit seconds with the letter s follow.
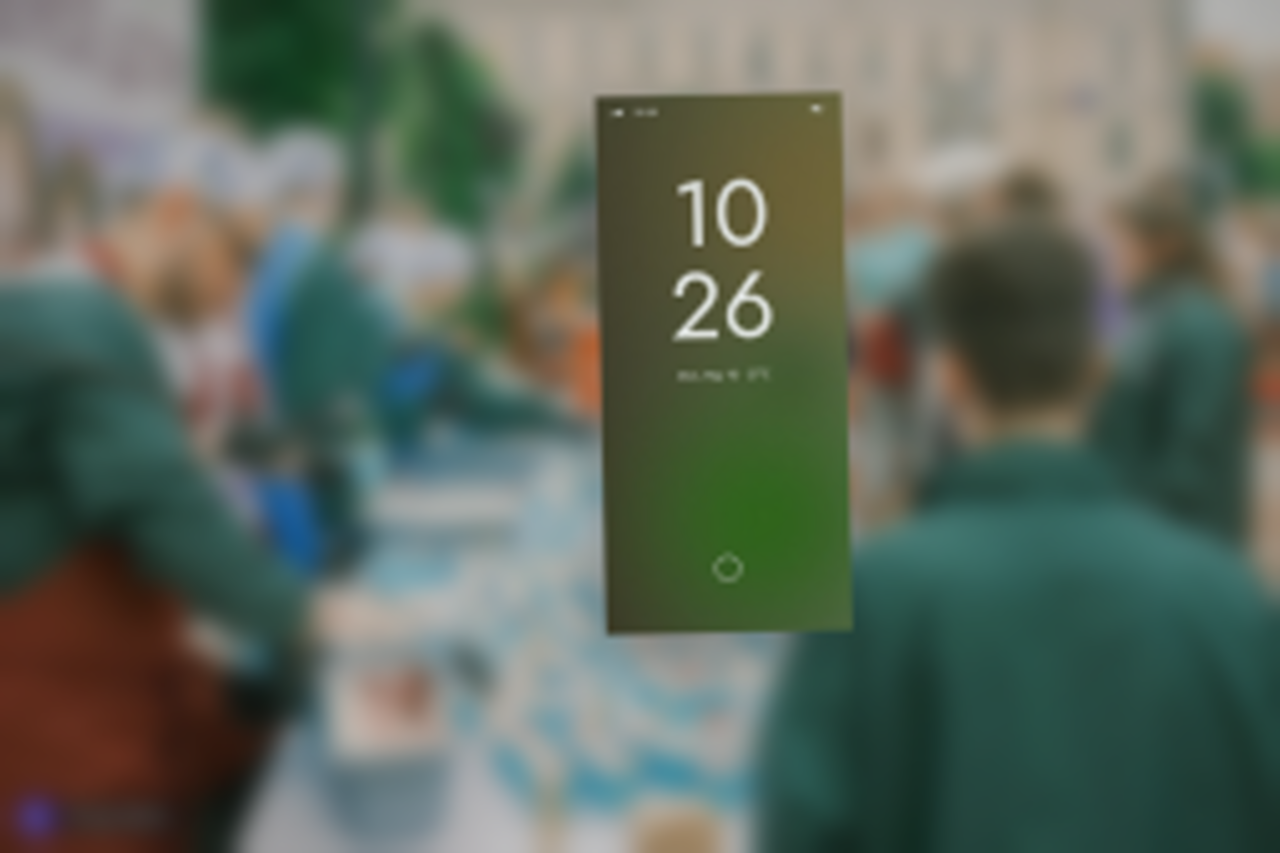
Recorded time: 10h26
